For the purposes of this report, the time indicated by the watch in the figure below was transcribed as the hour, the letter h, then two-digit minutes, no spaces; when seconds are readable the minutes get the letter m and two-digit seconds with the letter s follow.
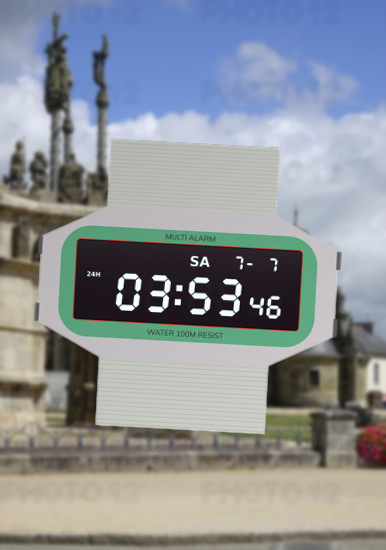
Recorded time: 3h53m46s
